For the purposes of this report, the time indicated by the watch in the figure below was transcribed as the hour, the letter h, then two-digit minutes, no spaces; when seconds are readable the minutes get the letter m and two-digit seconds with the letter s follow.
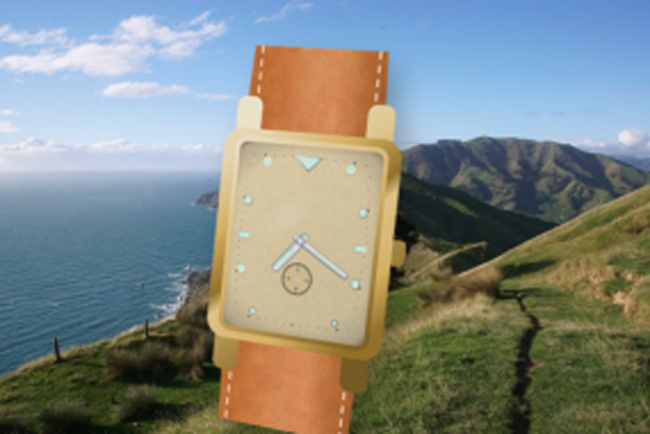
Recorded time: 7h20
